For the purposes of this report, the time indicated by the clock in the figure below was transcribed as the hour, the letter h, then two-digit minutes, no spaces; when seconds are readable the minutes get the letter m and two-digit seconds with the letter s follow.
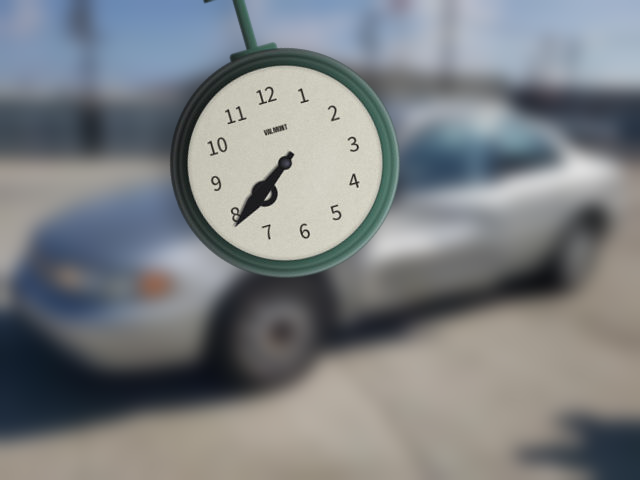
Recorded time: 7h39
